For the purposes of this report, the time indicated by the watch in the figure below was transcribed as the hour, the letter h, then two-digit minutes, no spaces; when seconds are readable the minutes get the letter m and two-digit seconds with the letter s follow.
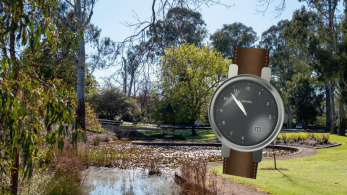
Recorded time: 10h53
